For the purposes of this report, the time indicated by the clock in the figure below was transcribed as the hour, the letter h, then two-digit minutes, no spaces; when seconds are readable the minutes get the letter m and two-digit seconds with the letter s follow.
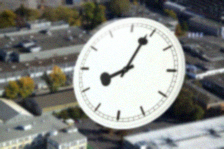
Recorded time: 8h04
